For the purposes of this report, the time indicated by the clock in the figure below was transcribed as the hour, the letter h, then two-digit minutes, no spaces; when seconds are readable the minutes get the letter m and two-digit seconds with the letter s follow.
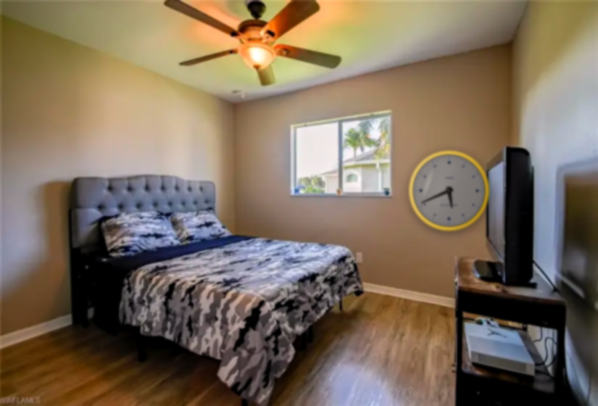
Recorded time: 5h41
